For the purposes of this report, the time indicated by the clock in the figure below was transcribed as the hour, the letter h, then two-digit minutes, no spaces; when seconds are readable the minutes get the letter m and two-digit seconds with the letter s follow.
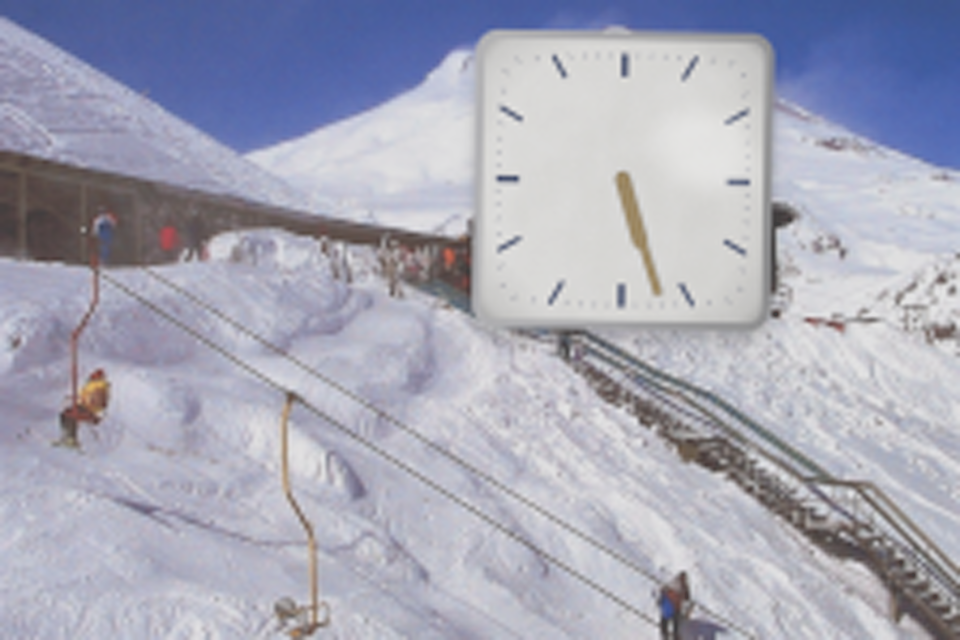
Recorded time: 5h27
